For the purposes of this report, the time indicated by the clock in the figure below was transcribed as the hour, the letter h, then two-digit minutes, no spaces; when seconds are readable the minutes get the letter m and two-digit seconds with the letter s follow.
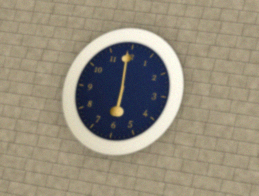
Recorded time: 5h59
